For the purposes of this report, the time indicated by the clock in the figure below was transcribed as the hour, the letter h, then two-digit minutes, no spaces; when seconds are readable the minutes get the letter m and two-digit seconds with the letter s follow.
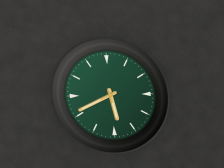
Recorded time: 5h41
